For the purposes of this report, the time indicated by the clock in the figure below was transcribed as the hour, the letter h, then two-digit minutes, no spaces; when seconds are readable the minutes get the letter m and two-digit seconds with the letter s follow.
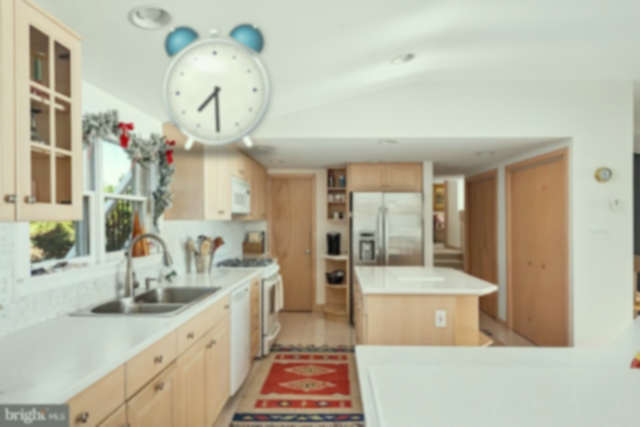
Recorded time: 7h30
